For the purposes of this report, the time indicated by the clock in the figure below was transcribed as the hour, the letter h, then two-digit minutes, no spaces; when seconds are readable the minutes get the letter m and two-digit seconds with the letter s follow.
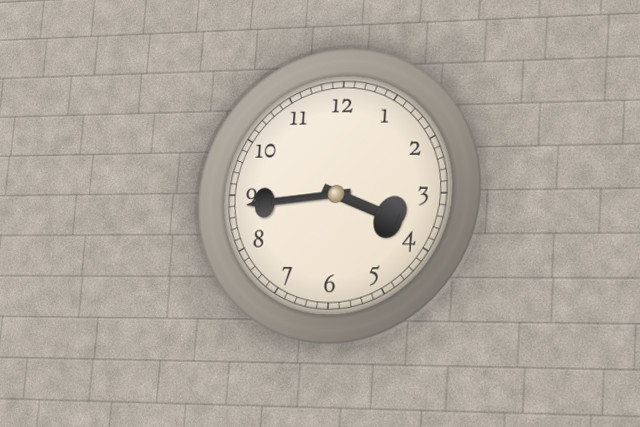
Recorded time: 3h44
